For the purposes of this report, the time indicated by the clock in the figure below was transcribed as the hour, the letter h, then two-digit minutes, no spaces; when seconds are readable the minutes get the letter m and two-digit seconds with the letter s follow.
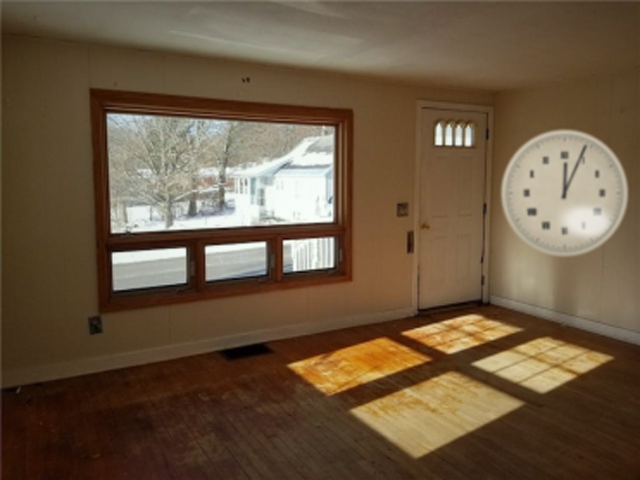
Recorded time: 12h04
